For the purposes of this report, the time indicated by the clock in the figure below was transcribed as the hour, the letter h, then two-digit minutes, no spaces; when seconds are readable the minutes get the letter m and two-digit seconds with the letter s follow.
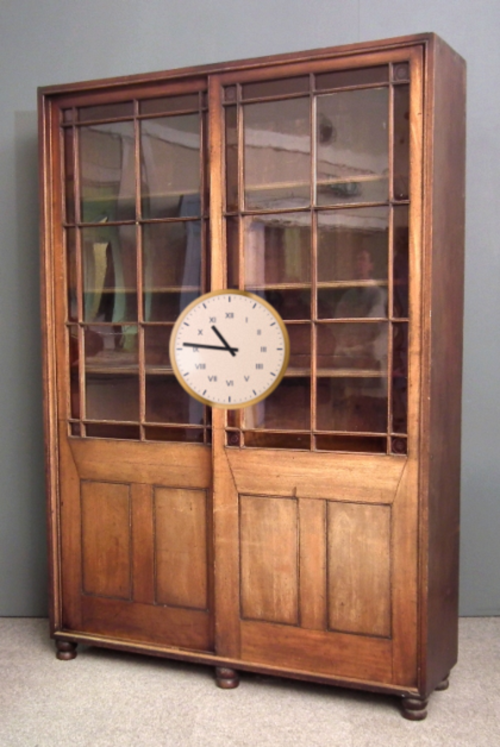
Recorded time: 10h46
